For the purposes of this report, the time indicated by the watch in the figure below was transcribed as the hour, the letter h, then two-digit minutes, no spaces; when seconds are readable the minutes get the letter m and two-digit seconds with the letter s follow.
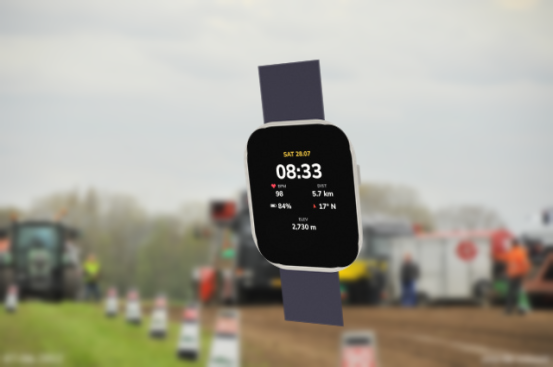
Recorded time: 8h33
